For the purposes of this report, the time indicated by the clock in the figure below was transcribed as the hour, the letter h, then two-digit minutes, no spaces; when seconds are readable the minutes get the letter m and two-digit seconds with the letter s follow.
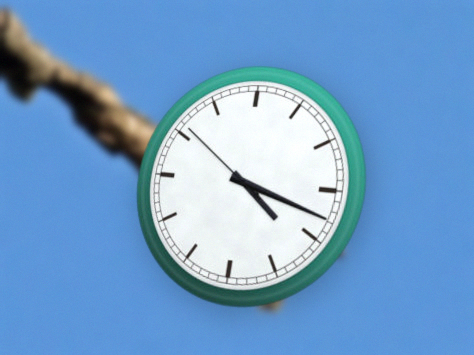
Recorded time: 4h17m51s
